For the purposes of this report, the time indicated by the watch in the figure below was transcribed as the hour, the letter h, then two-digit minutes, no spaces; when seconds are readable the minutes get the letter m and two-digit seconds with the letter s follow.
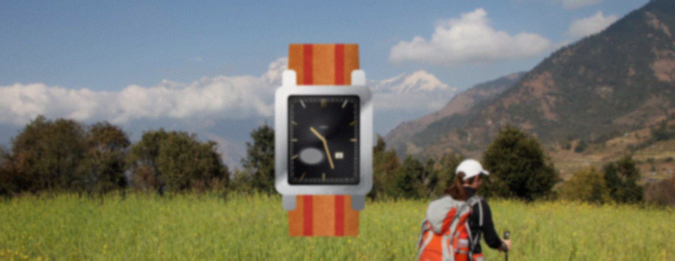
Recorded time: 10h27
